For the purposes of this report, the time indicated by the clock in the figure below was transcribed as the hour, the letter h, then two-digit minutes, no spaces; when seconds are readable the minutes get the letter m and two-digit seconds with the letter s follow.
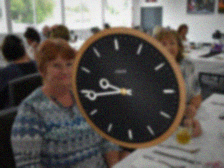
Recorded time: 9h44
